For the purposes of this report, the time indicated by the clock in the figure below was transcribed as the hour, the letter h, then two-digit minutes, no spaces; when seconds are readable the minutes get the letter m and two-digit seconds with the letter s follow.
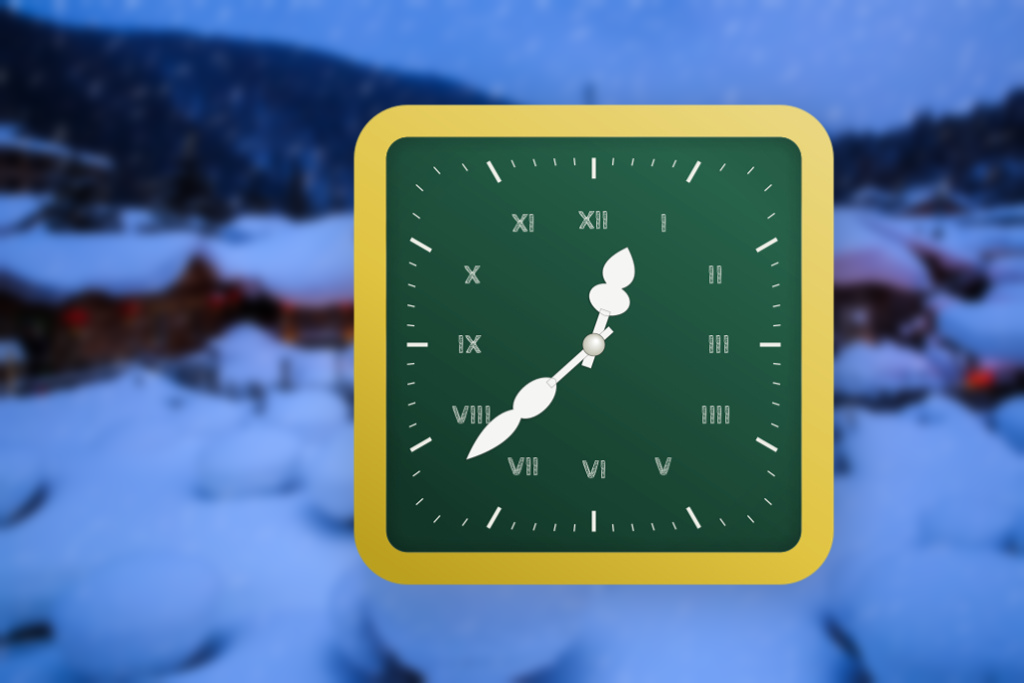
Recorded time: 12h38
